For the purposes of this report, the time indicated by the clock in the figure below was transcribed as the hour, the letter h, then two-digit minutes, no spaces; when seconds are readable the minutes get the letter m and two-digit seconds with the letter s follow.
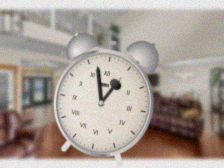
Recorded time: 12h57
